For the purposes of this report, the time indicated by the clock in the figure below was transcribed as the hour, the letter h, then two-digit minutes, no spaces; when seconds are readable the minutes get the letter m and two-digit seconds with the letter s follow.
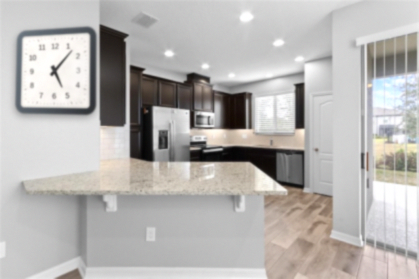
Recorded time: 5h07
